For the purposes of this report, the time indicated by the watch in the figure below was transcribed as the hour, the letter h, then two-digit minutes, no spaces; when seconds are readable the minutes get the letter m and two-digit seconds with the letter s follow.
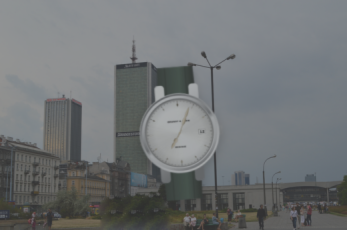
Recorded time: 7h04
